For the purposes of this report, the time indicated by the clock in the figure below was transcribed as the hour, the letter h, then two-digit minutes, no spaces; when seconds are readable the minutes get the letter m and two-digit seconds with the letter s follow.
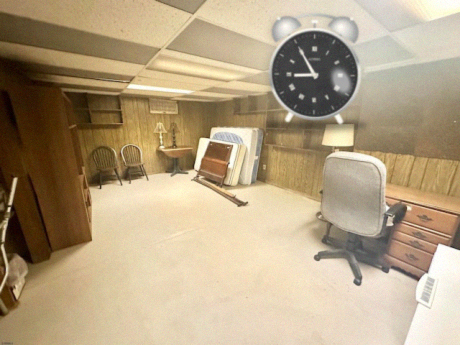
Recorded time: 8h55
